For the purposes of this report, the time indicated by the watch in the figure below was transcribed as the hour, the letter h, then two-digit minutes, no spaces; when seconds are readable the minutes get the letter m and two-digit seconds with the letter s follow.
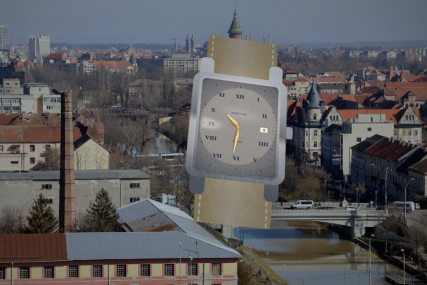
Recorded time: 10h31
